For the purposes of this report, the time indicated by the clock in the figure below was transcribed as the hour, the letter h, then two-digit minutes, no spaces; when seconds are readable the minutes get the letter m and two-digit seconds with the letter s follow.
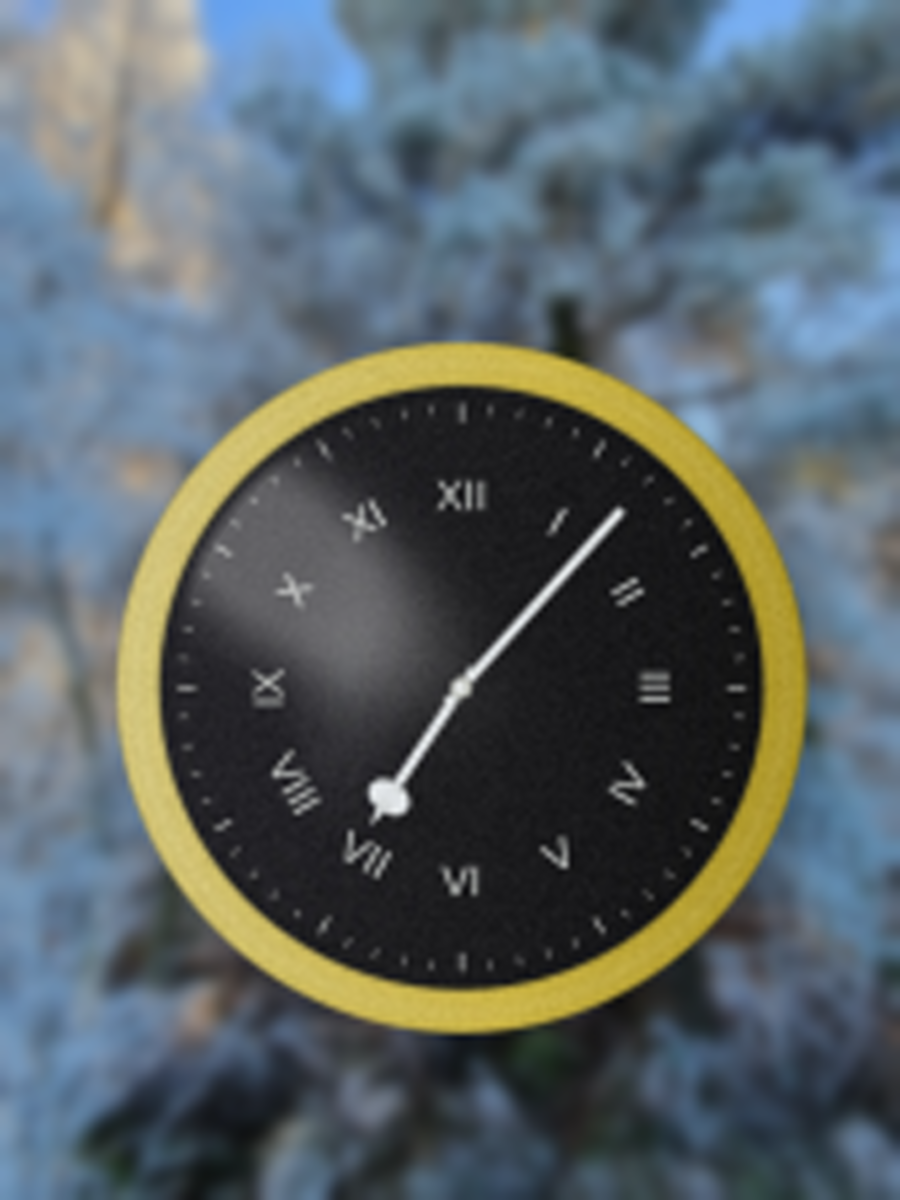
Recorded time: 7h07
